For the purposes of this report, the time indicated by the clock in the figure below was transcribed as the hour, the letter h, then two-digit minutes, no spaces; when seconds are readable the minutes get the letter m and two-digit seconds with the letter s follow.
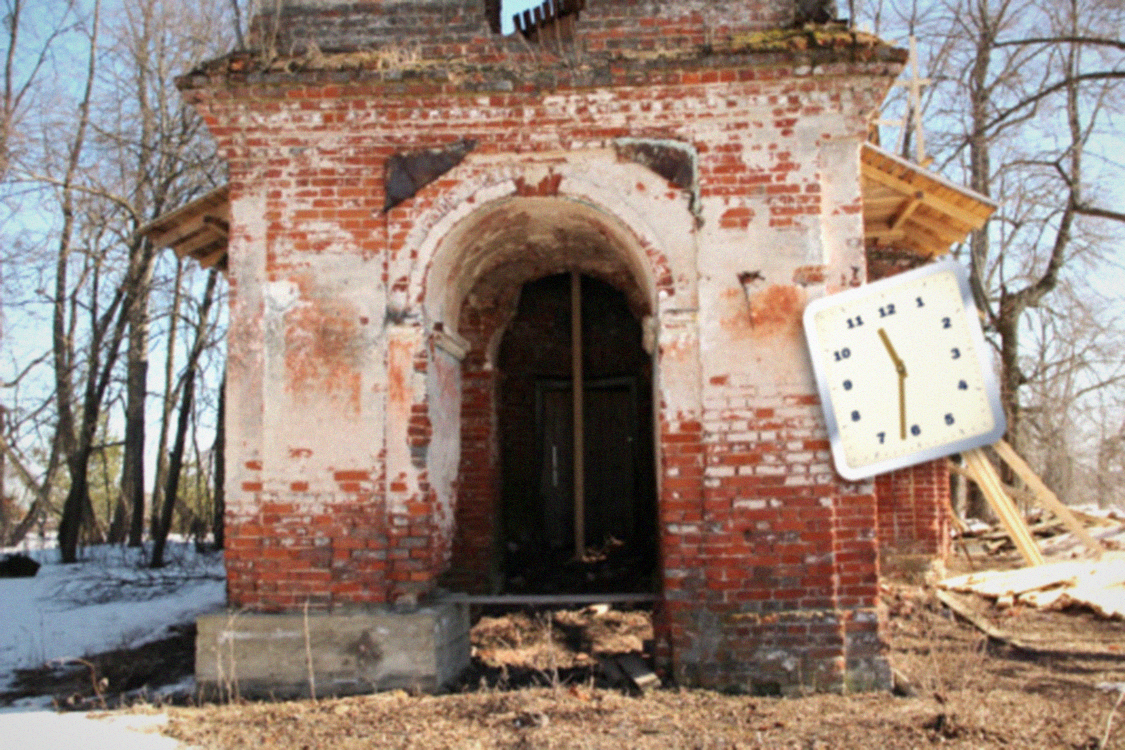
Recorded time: 11h32
